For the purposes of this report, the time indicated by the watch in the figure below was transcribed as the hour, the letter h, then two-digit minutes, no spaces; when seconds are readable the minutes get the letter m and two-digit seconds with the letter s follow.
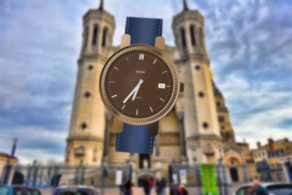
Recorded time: 6h36
